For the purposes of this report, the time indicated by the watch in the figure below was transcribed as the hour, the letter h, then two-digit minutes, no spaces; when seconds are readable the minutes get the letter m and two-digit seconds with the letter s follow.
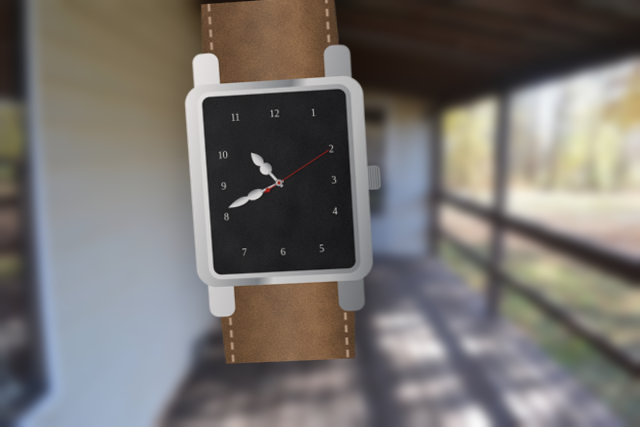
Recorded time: 10h41m10s
